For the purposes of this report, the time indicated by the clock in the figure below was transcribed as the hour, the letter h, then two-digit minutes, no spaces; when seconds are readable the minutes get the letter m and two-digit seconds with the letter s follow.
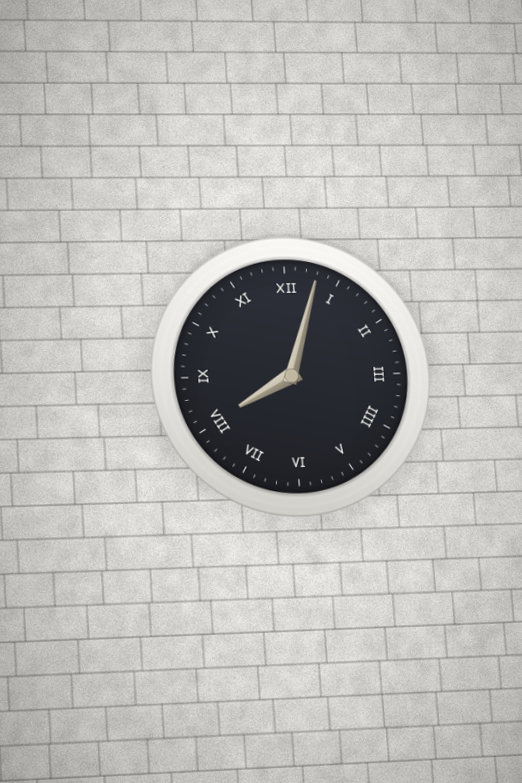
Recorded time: 8h03
